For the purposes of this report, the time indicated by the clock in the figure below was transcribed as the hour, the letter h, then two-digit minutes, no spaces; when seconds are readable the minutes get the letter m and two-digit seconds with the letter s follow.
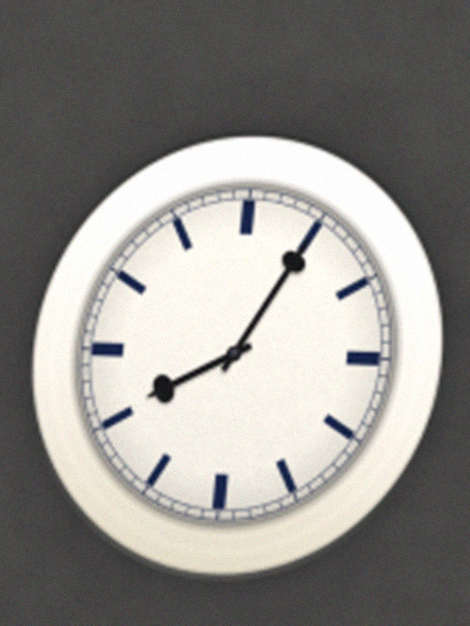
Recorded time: 8h05
